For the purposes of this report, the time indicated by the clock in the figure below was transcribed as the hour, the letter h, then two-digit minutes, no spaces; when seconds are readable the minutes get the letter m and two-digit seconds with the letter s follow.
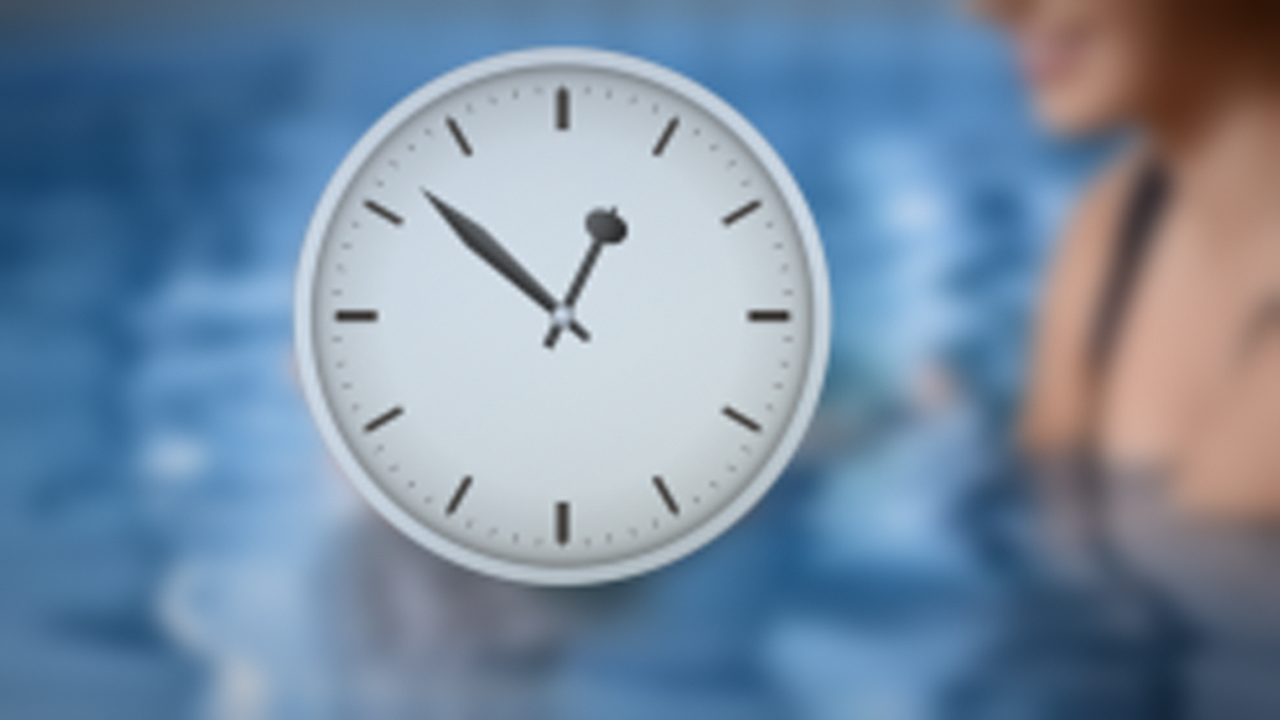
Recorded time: 12h52
